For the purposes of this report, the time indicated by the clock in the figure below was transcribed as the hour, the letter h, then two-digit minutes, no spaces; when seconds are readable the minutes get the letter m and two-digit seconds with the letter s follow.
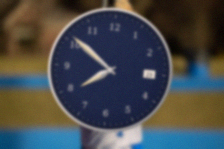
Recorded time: 7h51
